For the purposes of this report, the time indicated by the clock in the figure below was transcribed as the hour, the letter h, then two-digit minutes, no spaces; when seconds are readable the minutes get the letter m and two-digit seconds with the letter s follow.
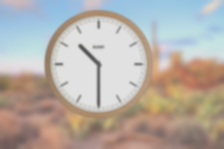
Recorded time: 10h30
